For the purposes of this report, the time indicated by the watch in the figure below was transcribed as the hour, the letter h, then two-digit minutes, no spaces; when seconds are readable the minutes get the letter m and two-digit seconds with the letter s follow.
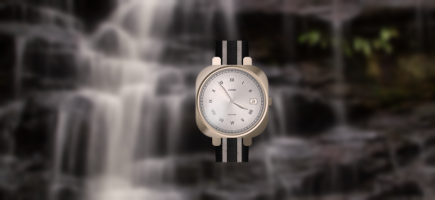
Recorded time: 3h54
